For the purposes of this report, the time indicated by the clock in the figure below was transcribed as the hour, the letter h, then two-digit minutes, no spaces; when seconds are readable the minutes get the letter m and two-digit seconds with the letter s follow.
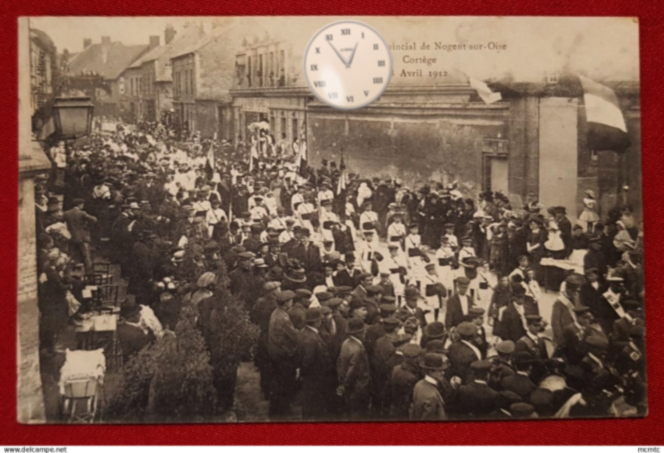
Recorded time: 12h54
